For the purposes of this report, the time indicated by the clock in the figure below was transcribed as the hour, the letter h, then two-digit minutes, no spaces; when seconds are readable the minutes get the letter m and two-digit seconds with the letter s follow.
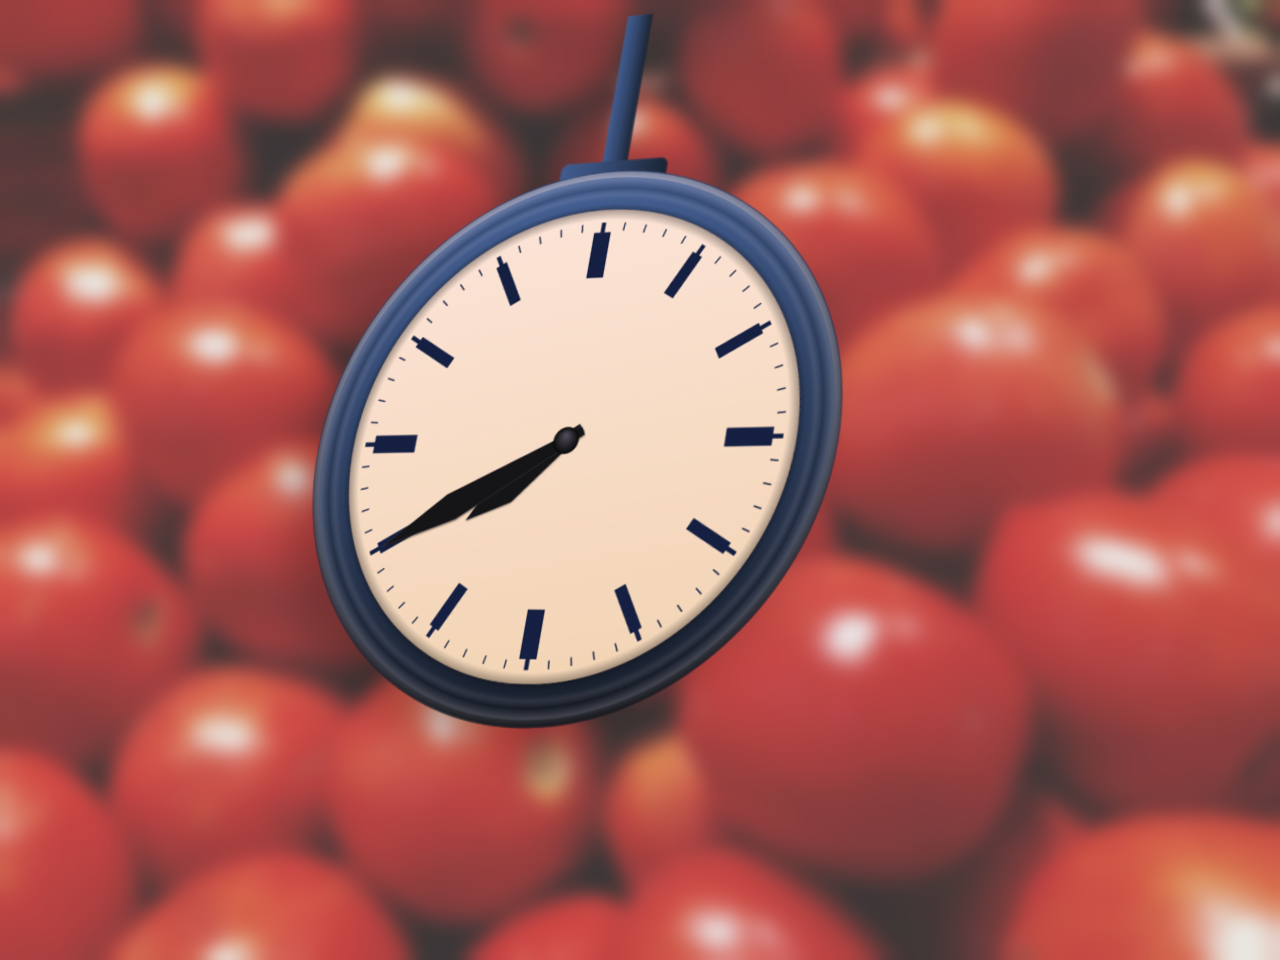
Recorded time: 7h40
